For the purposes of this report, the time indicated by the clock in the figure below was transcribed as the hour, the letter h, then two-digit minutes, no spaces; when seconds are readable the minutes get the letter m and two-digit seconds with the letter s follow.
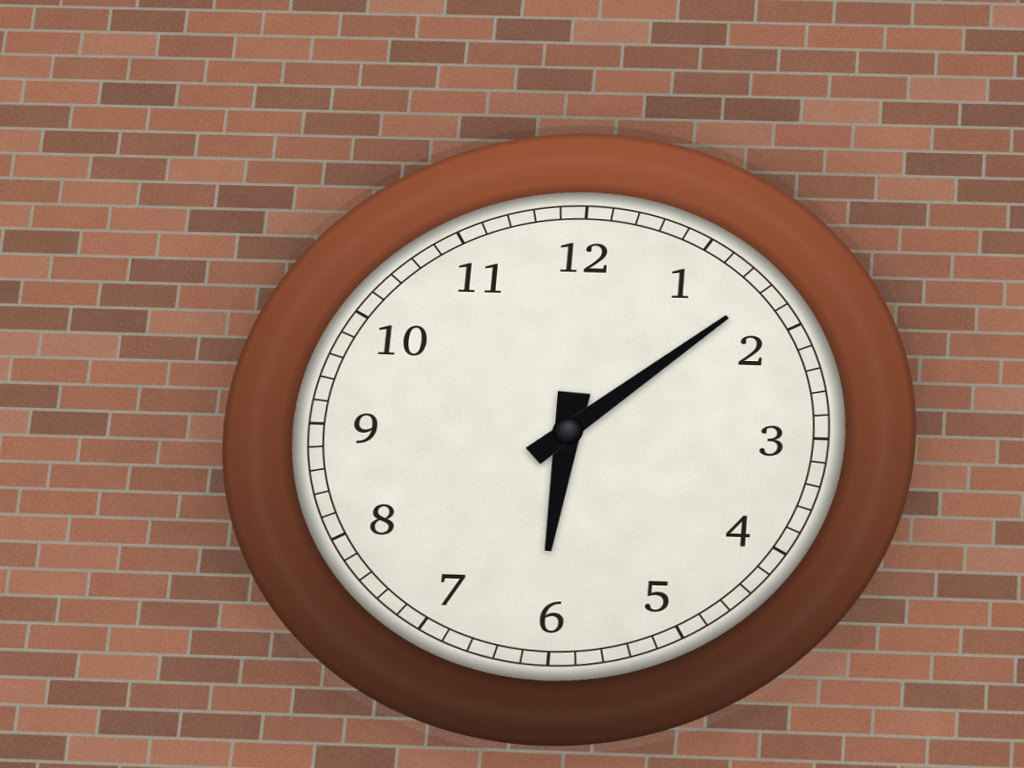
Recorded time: 6h08
